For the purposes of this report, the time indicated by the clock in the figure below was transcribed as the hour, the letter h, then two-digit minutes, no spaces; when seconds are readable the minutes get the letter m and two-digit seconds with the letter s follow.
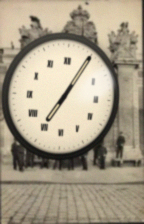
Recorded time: 7h05
